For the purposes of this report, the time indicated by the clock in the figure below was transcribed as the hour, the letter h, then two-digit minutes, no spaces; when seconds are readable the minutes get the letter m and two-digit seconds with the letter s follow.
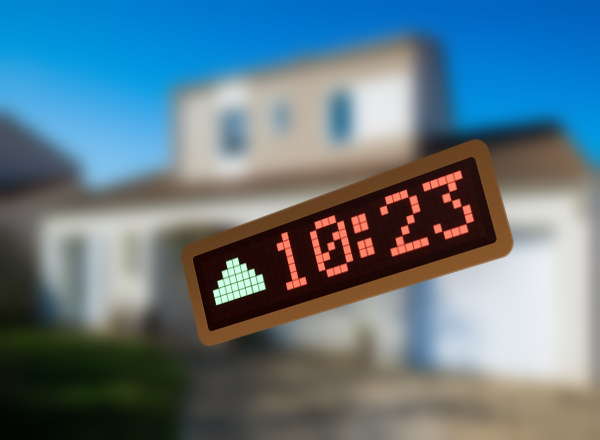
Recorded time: 10h23
